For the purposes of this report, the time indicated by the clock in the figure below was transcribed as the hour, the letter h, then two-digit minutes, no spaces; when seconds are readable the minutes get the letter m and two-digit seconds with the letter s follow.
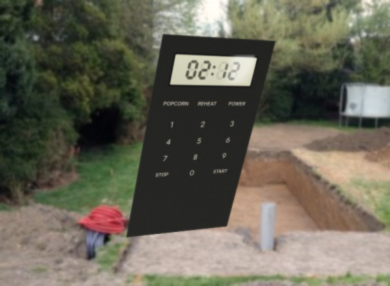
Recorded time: 2h12
